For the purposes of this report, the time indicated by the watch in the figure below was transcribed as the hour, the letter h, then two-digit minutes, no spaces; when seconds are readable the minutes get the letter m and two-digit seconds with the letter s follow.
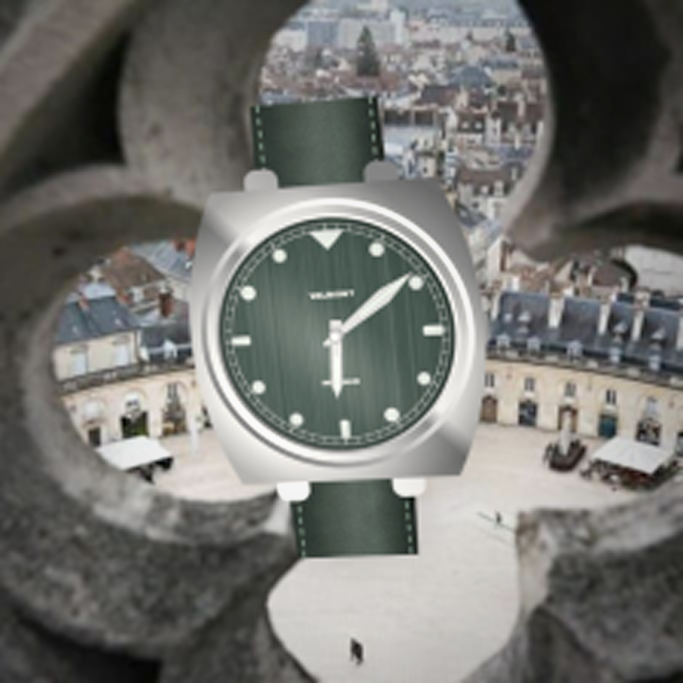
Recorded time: 6h09
